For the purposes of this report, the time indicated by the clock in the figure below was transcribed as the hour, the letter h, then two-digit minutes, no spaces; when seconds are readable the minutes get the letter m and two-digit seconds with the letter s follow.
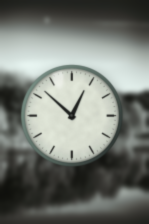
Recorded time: 12h52
